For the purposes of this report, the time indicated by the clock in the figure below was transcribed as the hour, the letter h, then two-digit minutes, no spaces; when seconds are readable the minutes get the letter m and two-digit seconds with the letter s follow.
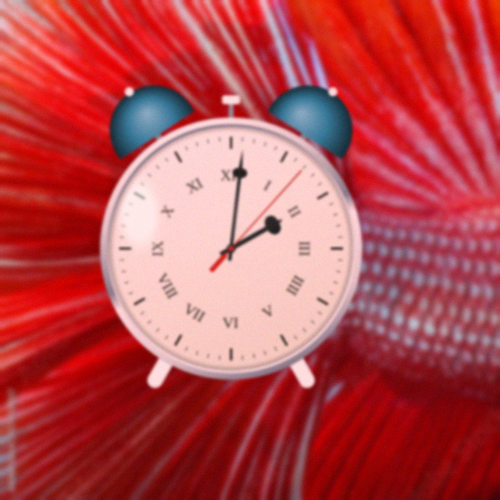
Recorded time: 2h01m07s
